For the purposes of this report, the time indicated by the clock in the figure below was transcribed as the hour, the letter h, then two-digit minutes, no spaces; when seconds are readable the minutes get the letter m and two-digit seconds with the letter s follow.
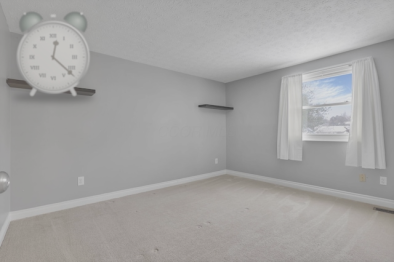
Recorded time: 12h22
